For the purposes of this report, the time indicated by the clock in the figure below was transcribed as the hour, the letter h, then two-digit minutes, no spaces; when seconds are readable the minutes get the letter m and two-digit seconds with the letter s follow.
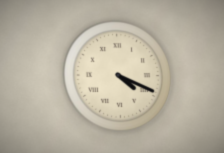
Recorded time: 4h19
